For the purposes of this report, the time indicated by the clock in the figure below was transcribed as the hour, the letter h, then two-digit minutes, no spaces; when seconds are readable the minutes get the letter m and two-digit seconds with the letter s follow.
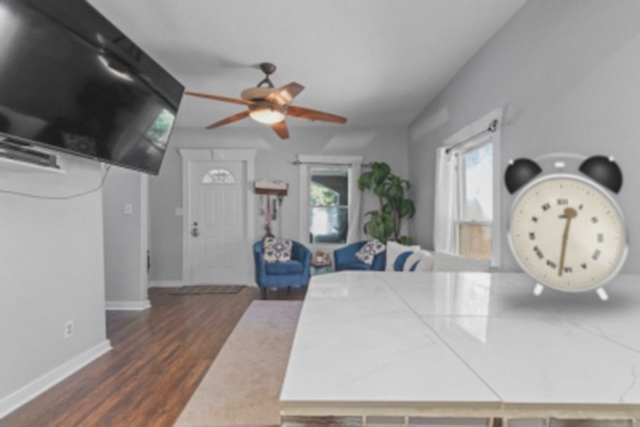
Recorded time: 12h32
